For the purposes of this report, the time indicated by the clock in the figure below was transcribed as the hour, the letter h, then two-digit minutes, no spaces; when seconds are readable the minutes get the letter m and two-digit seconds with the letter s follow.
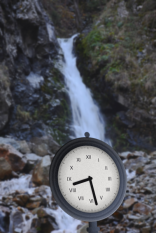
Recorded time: 8h28
